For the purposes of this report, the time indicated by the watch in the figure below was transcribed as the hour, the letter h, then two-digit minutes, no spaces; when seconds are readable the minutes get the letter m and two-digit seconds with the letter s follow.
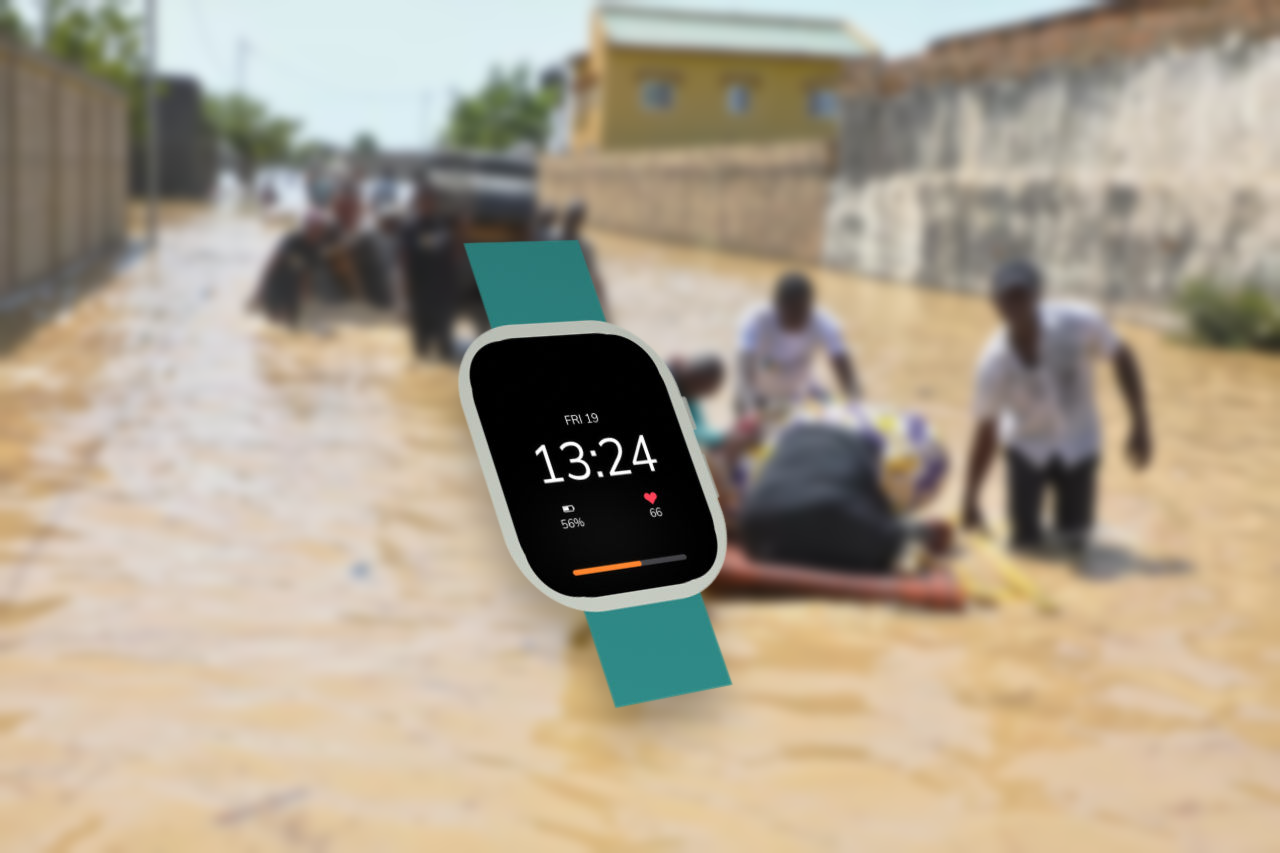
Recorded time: 13h24
